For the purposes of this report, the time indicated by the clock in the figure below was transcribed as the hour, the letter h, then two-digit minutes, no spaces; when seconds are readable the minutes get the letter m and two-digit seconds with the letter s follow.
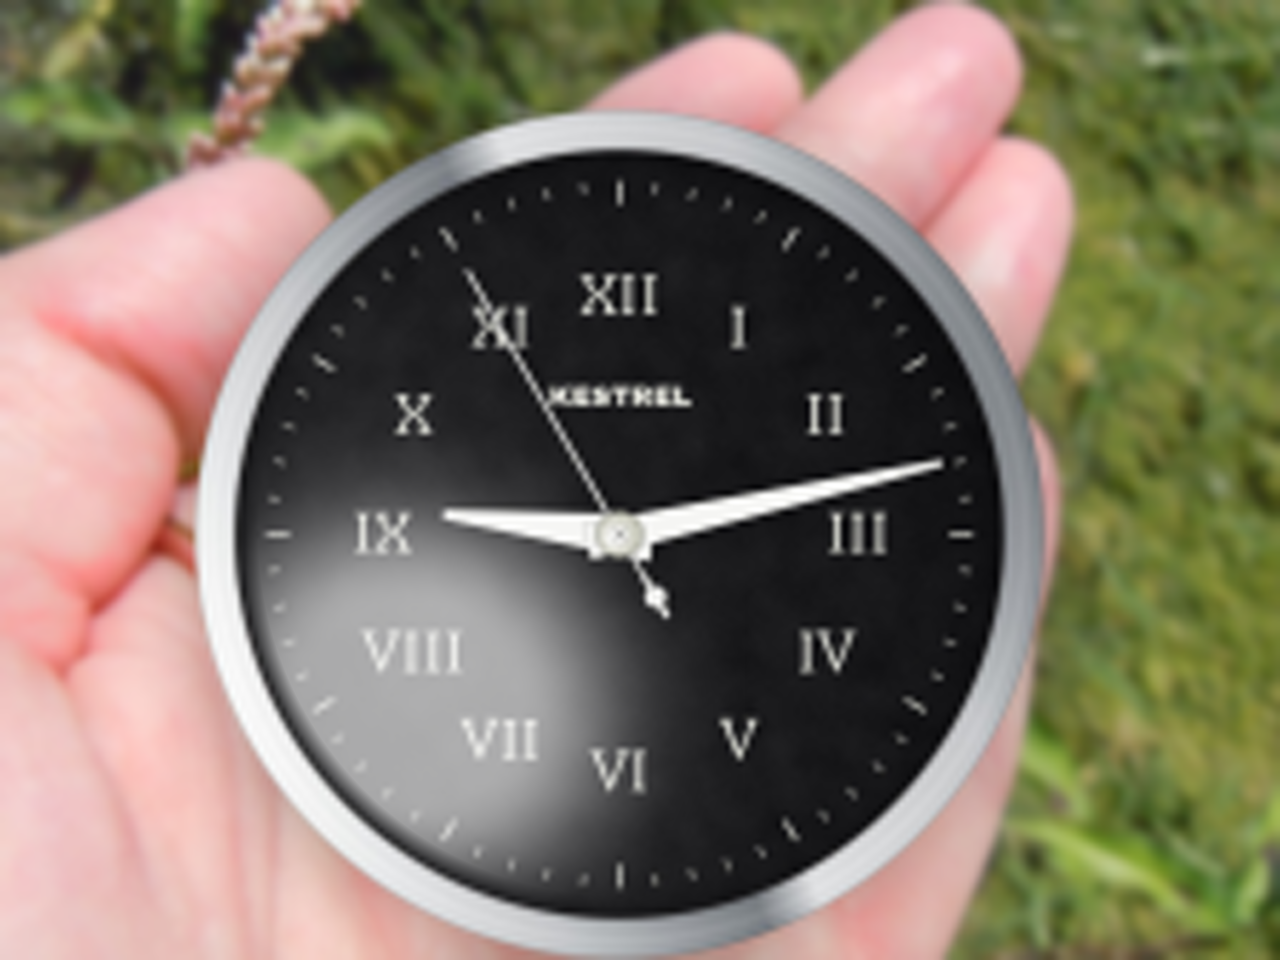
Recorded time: 9h12m55s
